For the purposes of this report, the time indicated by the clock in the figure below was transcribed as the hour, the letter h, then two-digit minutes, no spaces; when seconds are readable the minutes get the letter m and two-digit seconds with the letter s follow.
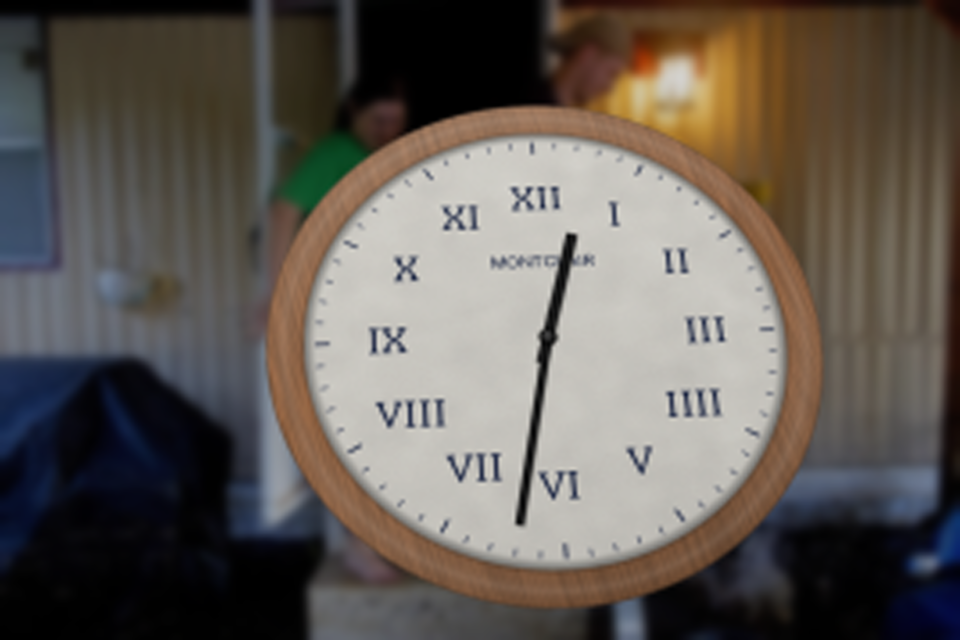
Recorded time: 12h32
